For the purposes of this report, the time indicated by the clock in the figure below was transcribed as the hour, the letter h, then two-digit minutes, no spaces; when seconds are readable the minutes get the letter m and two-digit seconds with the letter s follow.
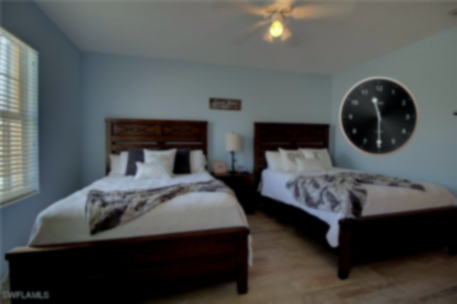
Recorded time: 11h30
